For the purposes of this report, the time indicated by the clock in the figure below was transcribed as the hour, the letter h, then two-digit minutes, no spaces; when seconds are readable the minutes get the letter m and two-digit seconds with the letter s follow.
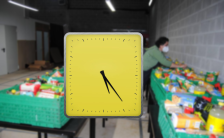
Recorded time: 5h24
